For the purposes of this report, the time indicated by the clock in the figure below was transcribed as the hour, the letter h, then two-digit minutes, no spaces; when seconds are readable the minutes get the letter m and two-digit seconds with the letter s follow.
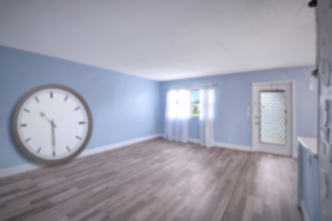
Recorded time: 10h30
